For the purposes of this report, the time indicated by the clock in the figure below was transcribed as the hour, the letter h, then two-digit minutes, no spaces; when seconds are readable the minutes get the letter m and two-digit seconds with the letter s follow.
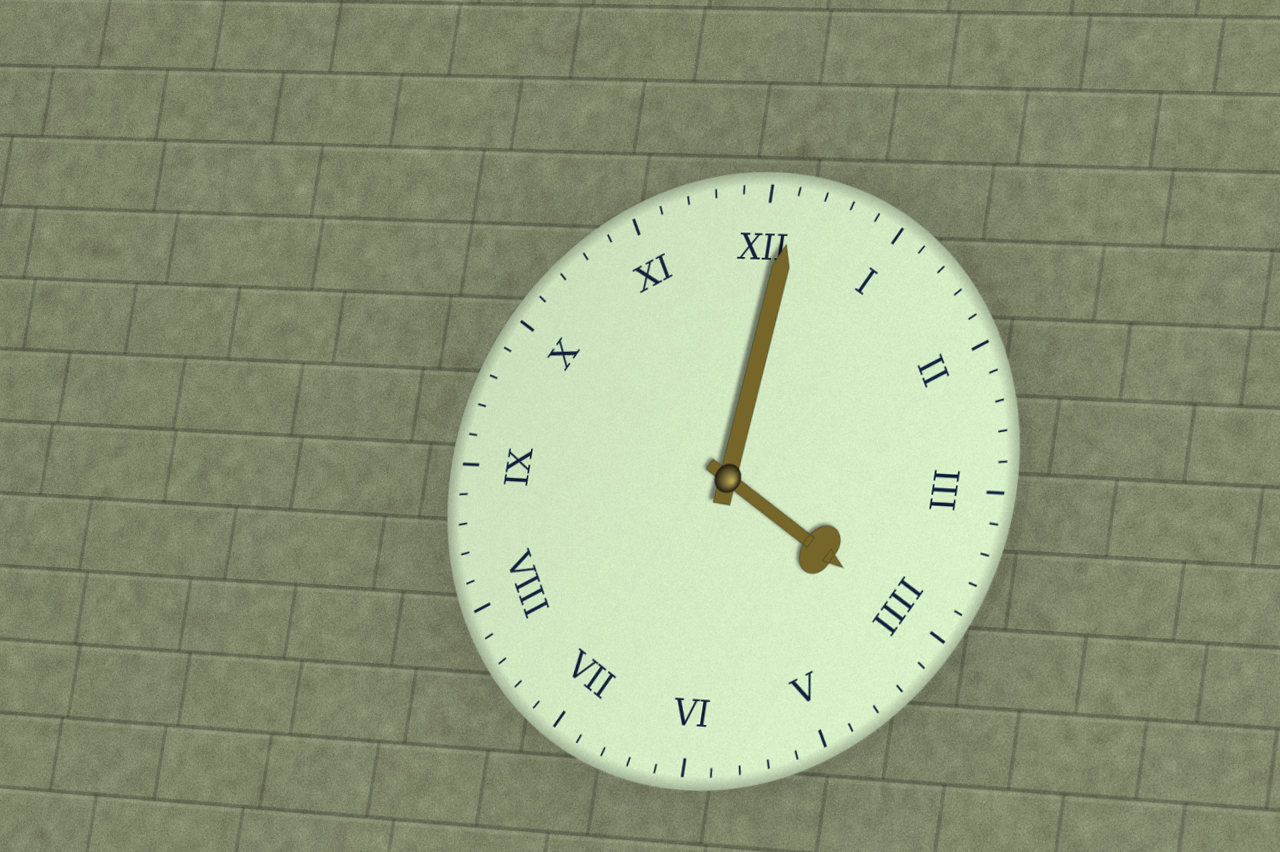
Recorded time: 4h01
